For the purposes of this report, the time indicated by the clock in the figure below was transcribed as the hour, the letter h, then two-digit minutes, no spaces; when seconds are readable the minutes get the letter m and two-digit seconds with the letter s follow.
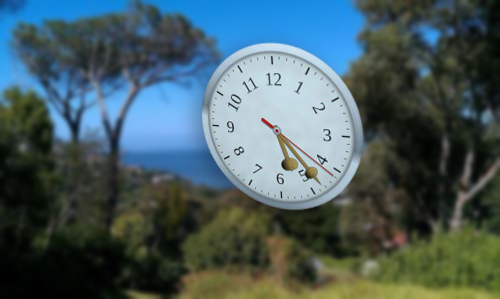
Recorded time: 5h23m21s
